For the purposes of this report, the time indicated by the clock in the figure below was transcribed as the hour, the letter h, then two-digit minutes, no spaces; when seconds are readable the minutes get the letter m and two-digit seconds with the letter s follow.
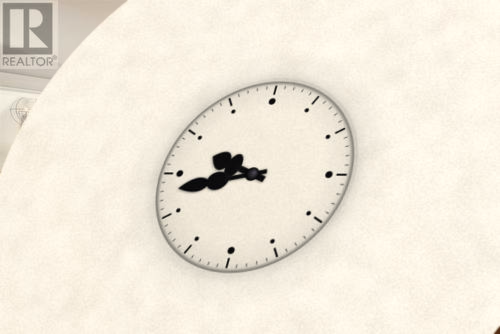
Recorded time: 9h43
